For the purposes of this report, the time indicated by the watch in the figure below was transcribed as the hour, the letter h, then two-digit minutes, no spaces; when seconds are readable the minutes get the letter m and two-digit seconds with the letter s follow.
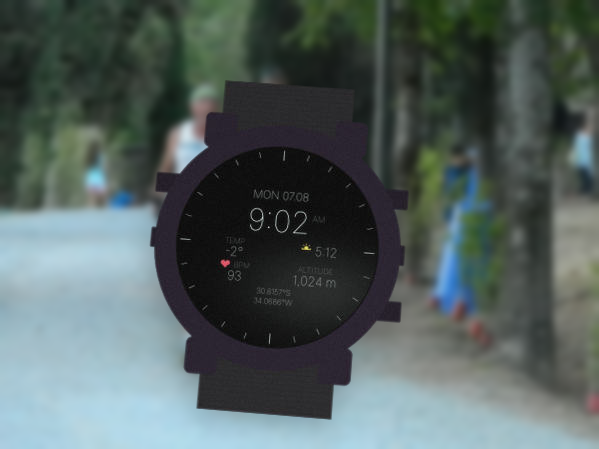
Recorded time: 9h02
